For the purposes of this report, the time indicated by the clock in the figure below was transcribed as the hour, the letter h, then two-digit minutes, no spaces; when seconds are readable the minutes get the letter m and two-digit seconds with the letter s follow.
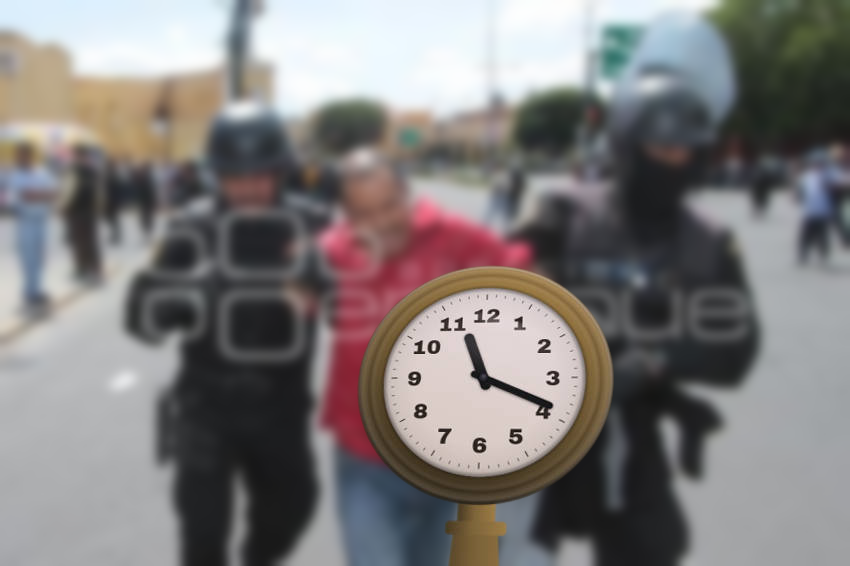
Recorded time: 11h19
